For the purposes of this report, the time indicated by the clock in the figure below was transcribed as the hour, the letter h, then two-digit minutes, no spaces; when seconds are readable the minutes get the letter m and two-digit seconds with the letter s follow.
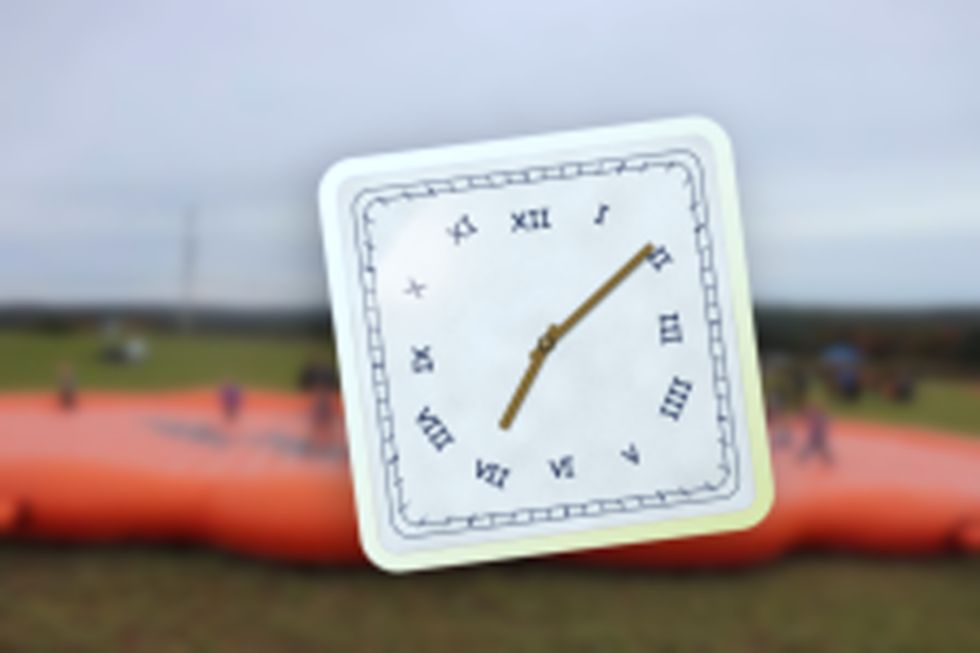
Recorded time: 7h09
